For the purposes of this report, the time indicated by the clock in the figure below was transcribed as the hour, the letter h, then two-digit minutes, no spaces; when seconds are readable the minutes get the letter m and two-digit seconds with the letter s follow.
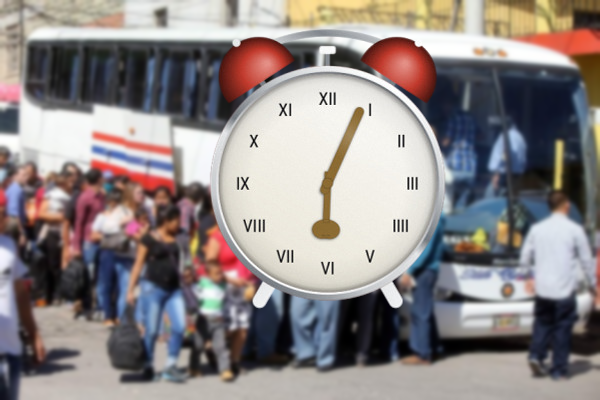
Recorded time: 6h04
